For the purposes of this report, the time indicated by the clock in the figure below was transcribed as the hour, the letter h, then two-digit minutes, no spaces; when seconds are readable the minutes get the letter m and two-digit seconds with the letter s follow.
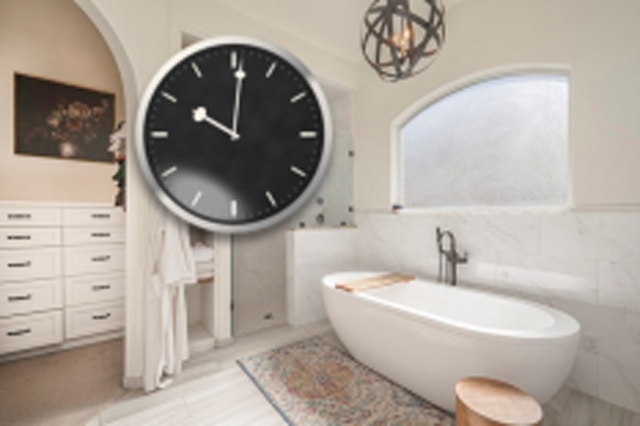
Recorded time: 10h01
